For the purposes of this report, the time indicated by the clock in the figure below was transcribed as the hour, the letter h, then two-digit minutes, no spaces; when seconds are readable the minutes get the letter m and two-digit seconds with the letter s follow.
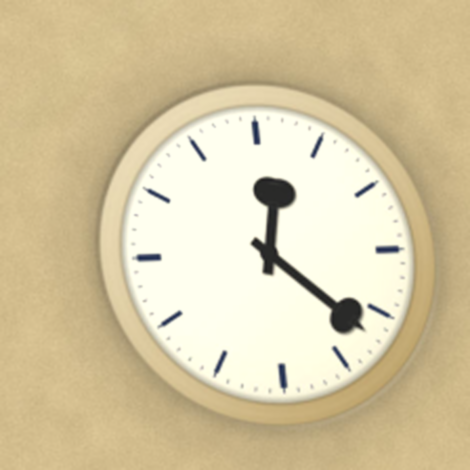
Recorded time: 12h22
